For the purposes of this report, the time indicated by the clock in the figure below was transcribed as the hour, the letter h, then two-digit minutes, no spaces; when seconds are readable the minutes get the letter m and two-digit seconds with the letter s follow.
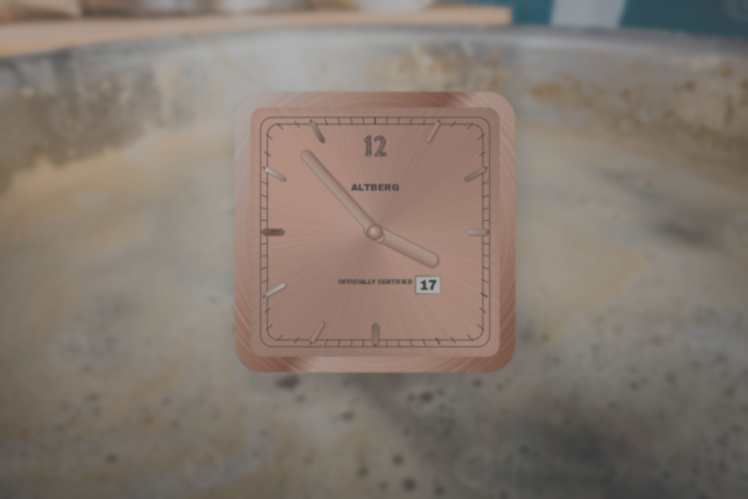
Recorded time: 3h53
